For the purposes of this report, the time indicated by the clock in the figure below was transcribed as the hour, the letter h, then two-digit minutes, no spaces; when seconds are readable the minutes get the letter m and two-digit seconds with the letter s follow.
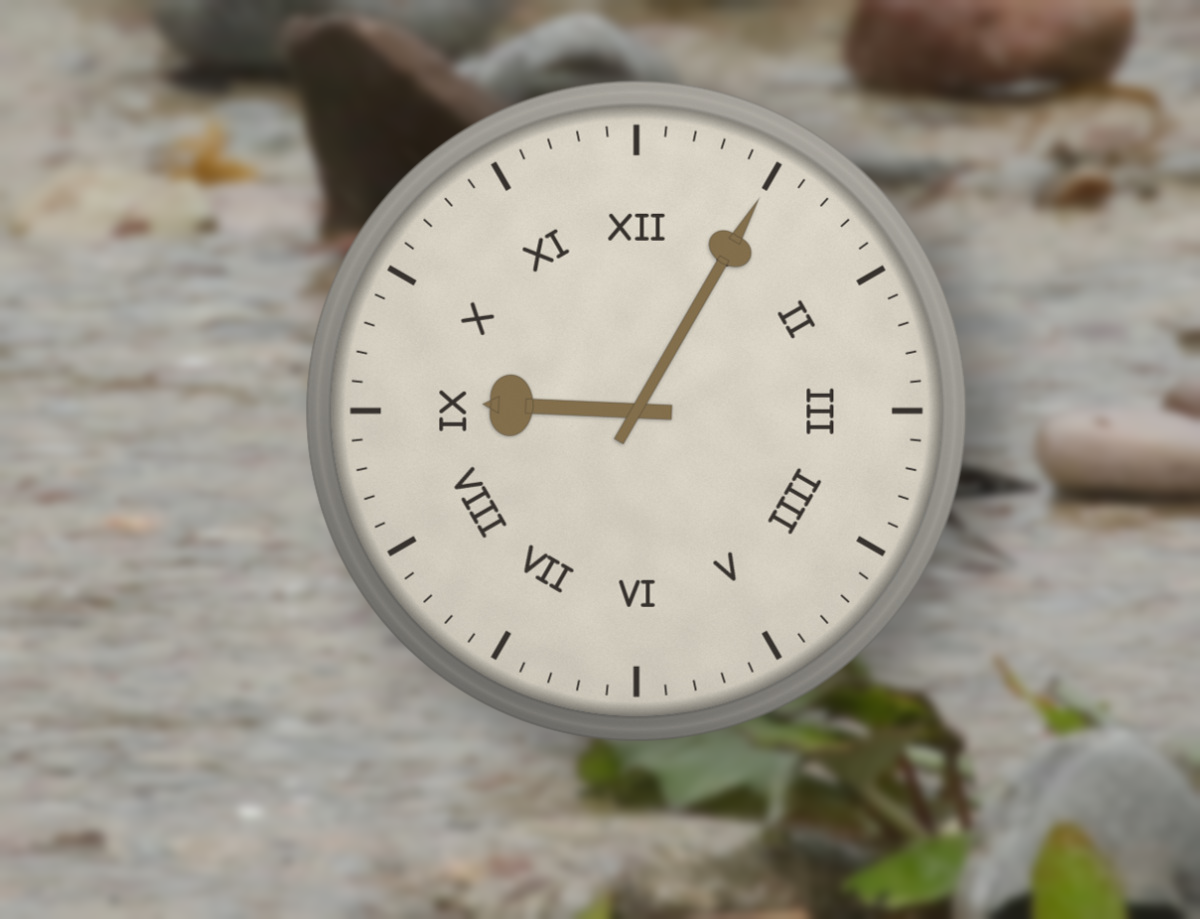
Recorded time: 9h05
